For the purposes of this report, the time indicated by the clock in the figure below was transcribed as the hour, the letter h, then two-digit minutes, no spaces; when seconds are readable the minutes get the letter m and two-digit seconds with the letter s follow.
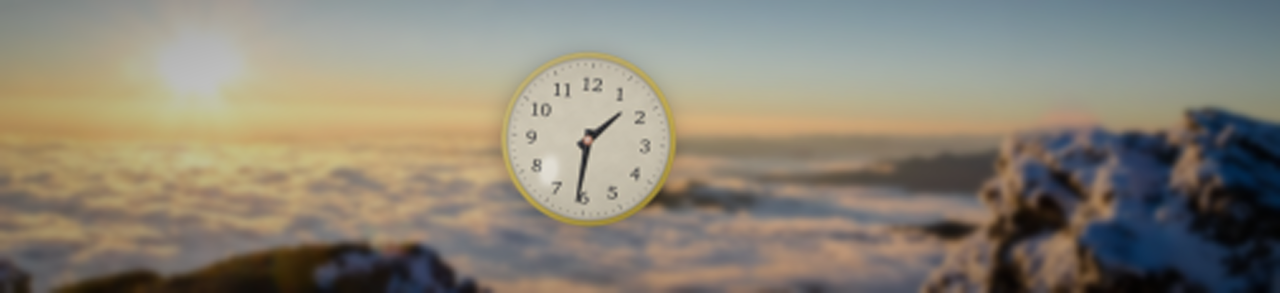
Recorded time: 1h31
